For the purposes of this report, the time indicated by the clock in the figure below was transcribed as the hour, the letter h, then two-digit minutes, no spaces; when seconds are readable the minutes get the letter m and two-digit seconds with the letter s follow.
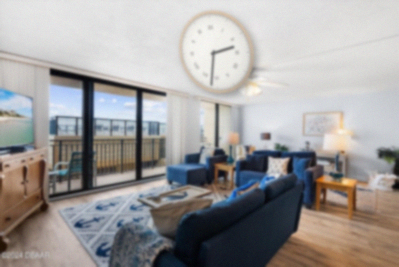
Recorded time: 2h32
